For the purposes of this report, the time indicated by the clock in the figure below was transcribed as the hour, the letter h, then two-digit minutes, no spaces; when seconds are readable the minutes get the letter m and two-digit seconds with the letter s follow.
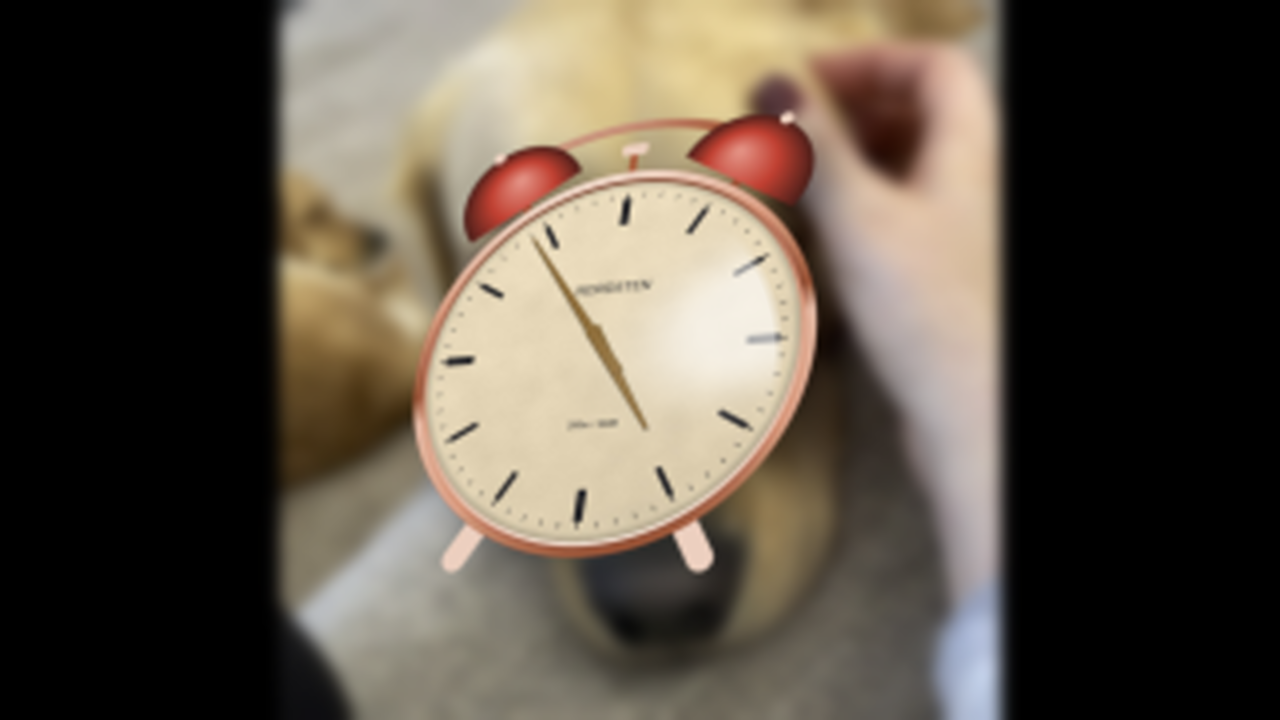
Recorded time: 4h54
